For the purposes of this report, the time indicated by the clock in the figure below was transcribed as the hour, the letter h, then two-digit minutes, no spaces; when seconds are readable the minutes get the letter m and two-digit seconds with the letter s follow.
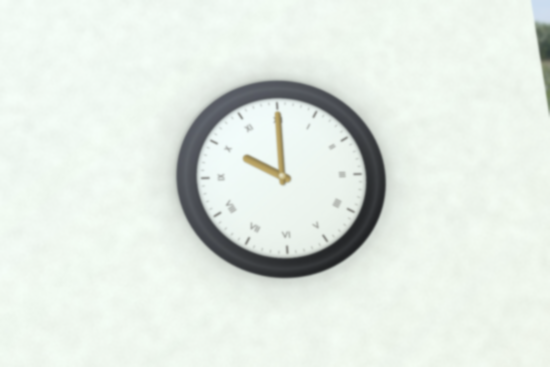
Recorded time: 10h00
